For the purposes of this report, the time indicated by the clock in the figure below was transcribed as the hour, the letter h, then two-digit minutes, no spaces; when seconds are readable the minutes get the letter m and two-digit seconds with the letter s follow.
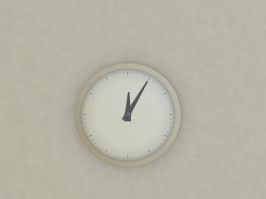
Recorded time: 12h05
